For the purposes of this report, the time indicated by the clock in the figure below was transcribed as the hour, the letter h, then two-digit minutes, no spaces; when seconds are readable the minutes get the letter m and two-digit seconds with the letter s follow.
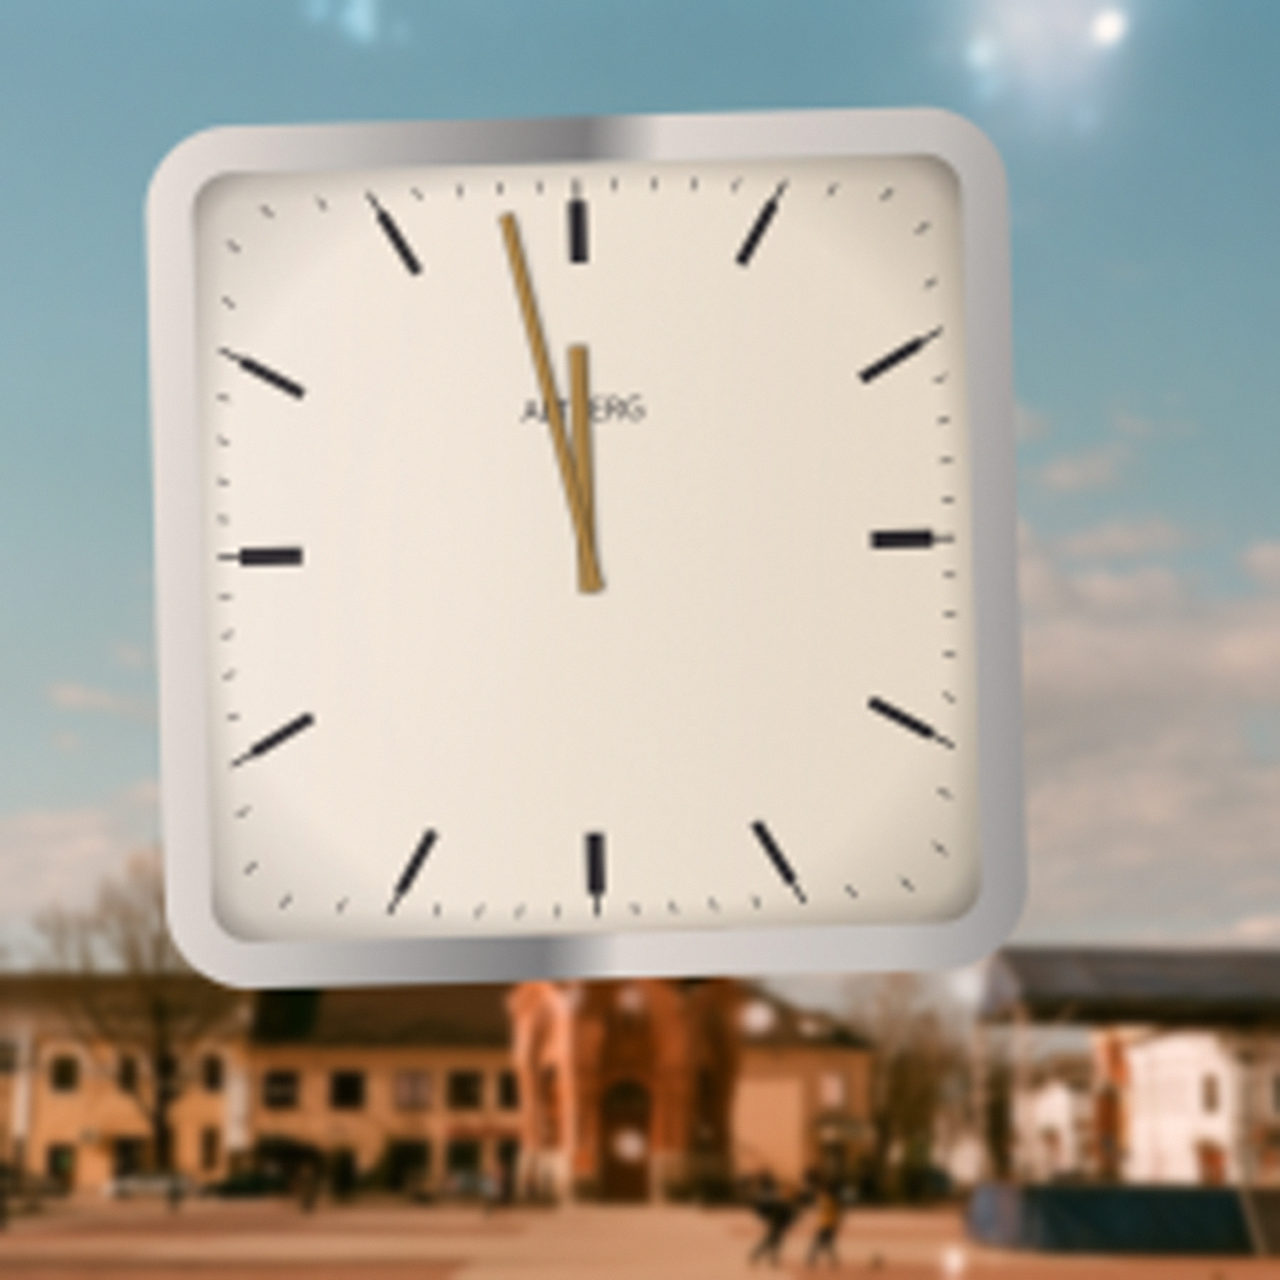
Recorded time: 11h58
